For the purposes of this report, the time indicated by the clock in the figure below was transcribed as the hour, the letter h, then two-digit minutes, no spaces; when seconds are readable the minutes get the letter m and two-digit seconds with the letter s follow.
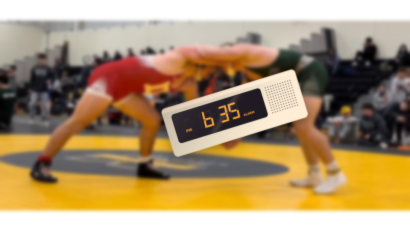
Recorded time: 6h35
